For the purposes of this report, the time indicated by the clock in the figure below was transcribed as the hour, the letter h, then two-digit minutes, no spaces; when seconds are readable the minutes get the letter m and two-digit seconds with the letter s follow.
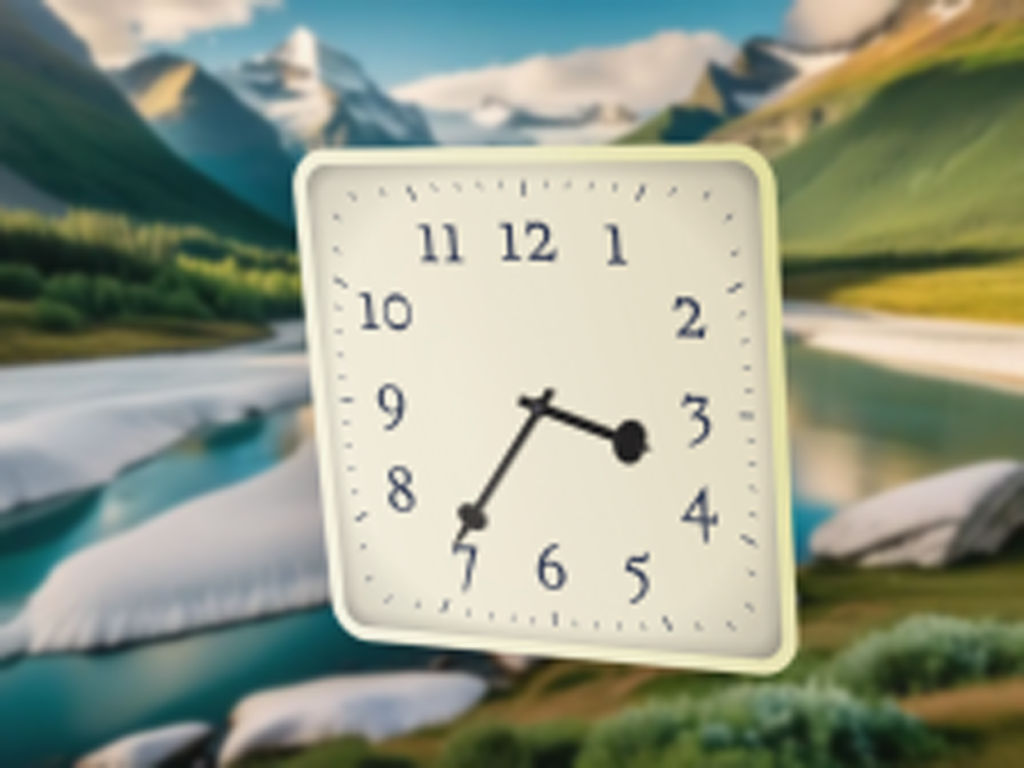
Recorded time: 3h36
